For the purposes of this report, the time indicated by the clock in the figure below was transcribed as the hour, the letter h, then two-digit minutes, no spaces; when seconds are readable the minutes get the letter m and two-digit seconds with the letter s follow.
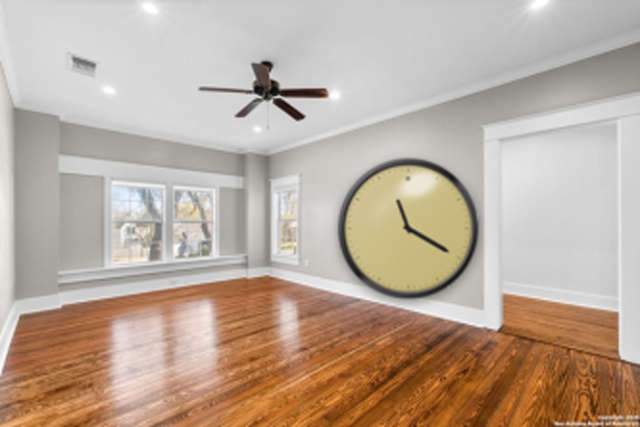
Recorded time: 11h20
